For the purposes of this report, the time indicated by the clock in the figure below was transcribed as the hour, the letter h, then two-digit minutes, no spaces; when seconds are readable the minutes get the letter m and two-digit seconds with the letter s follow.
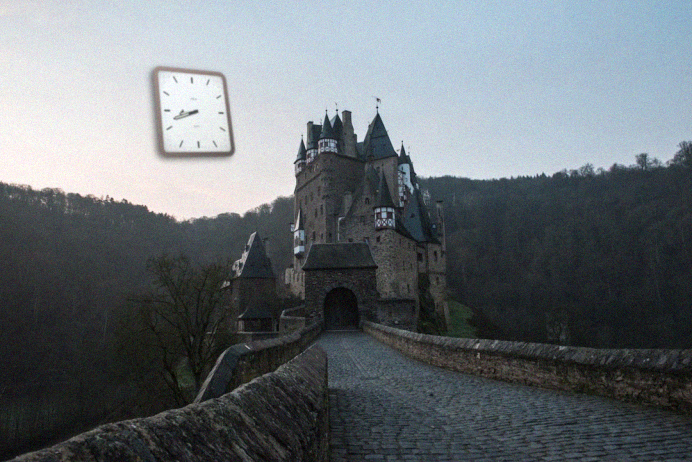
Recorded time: 8h42
